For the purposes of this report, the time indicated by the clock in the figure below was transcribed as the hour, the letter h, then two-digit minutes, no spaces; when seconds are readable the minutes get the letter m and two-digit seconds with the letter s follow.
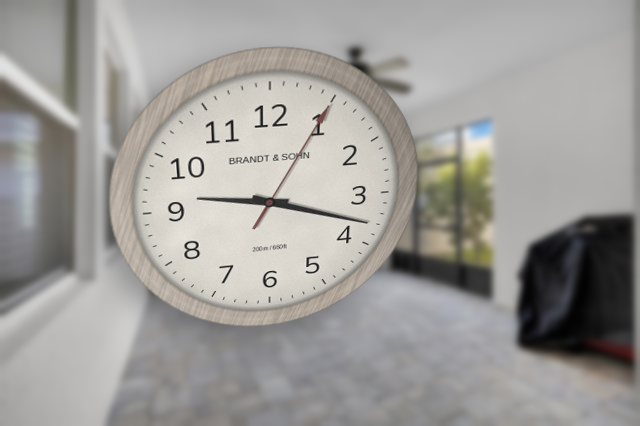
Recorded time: 9h18m05s
